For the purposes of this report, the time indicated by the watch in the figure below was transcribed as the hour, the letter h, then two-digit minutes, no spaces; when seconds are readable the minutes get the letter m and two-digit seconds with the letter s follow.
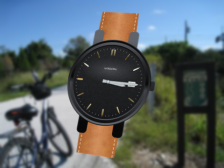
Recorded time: 3h15
